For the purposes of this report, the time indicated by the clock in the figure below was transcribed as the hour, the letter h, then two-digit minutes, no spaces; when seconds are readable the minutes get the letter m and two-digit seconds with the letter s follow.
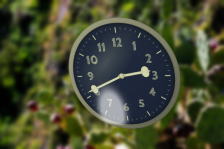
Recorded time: 2h41
